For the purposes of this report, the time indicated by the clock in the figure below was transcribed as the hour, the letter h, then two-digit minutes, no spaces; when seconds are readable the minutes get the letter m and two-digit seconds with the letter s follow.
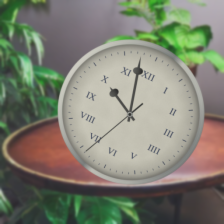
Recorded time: 9h57m34s
